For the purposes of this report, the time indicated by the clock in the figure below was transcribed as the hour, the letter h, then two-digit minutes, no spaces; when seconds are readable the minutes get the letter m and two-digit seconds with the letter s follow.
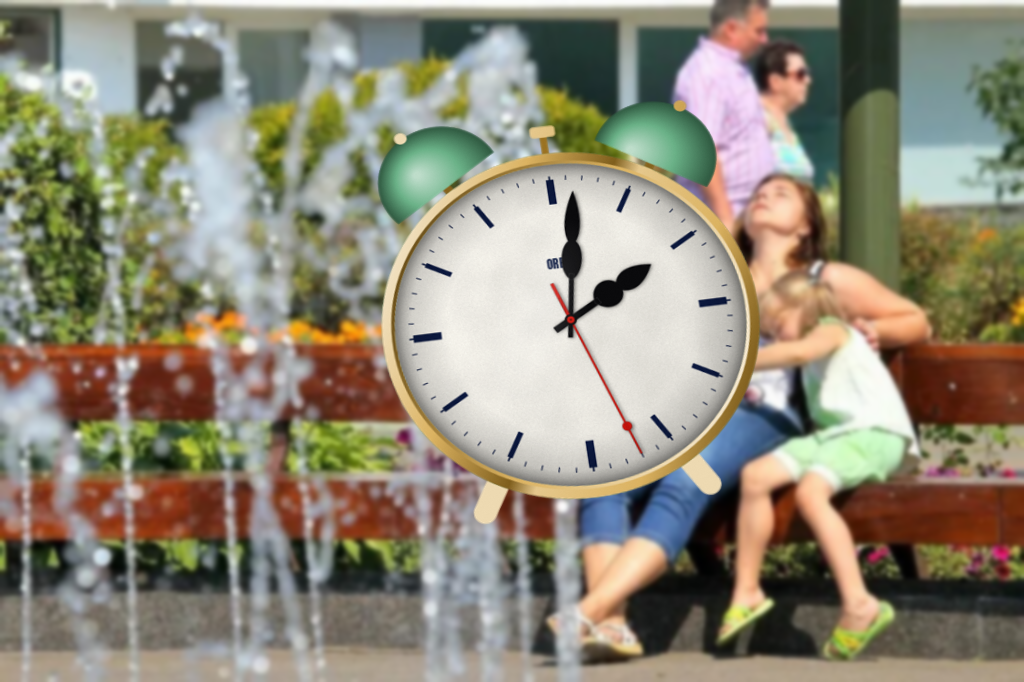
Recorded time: 2h01m27s
